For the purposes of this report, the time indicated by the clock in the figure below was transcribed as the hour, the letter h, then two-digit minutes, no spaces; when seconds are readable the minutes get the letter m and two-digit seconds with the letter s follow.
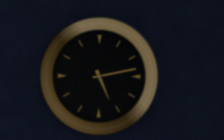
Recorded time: 5h13
